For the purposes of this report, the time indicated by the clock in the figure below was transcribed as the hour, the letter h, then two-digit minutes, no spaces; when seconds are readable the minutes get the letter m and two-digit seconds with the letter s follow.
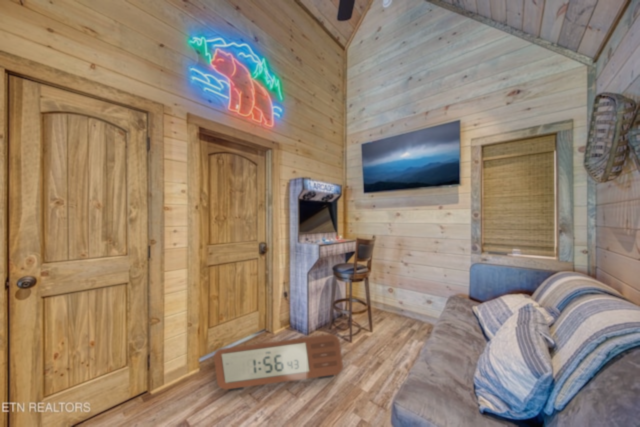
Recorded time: 1h56
